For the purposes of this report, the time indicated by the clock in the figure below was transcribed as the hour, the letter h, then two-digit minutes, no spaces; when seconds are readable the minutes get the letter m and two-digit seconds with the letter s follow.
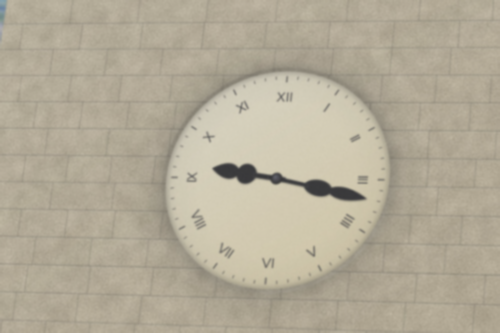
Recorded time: 9h17
